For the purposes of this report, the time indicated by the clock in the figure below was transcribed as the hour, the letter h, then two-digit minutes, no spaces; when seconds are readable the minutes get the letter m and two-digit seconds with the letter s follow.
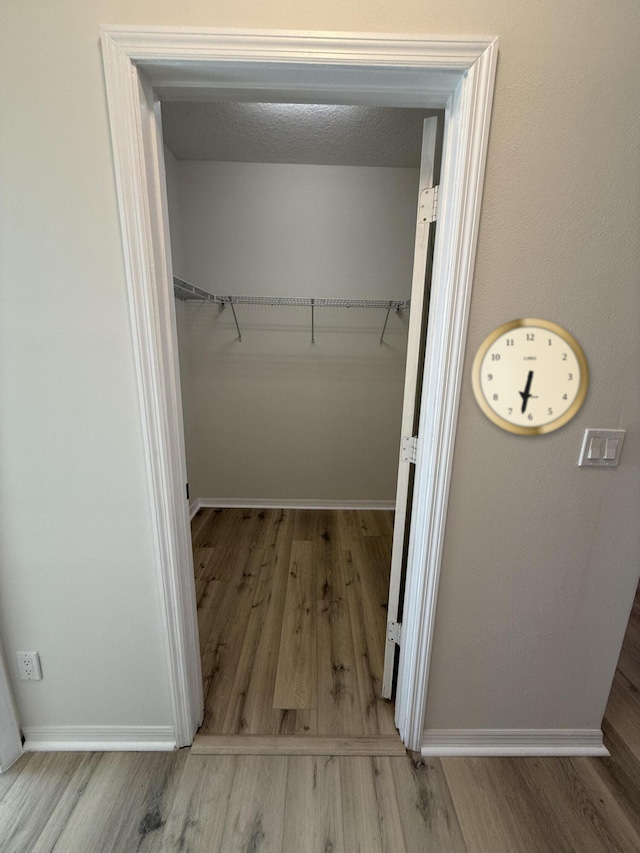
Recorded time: 6h32
